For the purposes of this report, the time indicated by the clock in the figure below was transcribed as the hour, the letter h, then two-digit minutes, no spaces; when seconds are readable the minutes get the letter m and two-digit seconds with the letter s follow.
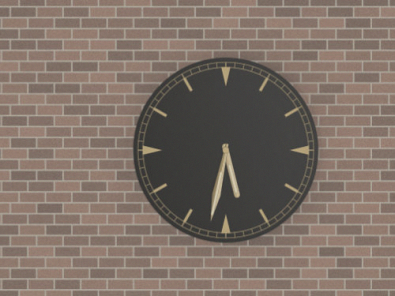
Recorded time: 5h32
